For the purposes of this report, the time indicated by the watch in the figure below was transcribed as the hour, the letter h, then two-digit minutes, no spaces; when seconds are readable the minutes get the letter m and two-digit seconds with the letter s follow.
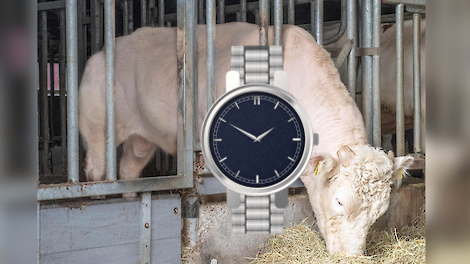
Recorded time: 1h50
